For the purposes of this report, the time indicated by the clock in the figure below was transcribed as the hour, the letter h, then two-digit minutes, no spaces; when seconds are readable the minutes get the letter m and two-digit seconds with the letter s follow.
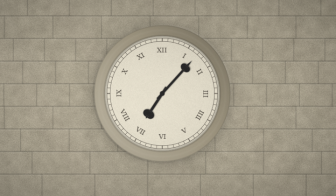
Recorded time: 7h07
